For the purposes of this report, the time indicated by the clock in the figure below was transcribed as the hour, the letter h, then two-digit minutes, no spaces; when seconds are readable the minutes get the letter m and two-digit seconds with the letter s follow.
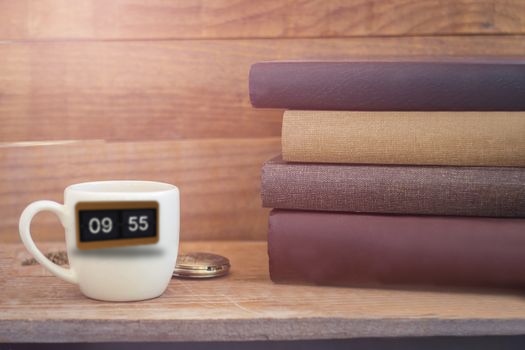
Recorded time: 9h55
